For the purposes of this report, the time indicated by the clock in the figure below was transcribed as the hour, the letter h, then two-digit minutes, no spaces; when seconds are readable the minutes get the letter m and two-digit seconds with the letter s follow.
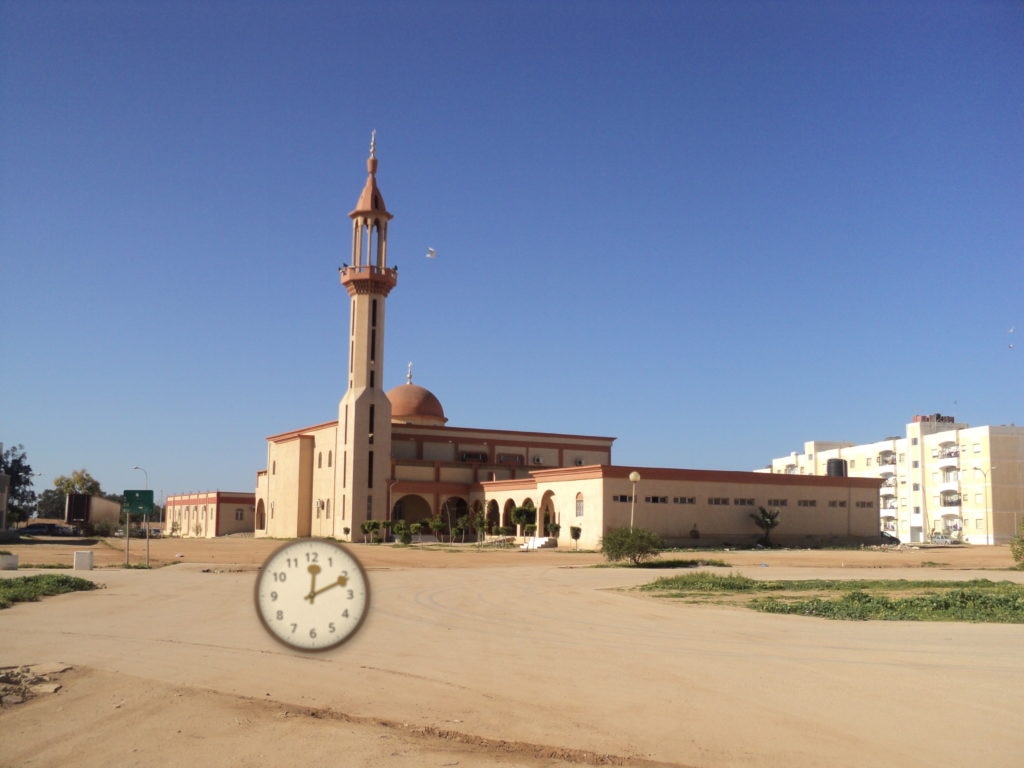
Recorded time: 12h11
